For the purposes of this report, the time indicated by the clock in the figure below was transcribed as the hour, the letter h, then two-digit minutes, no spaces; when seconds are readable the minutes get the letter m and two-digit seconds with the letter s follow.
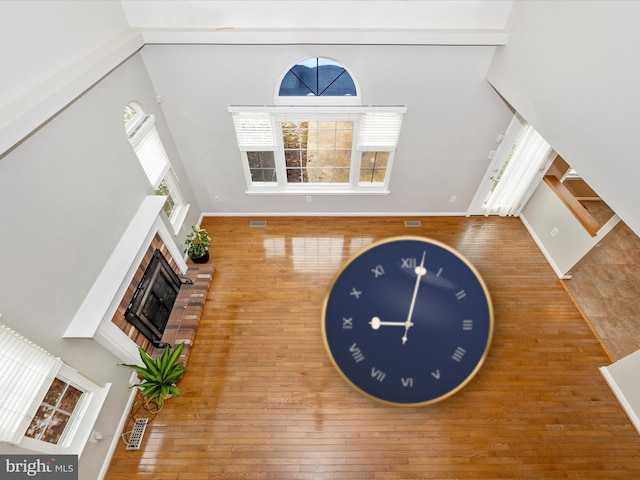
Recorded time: 9h02m02s
